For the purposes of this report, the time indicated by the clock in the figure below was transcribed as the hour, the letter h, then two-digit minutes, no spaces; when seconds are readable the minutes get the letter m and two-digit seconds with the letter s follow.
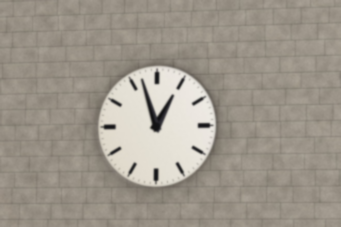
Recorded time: 12h57
